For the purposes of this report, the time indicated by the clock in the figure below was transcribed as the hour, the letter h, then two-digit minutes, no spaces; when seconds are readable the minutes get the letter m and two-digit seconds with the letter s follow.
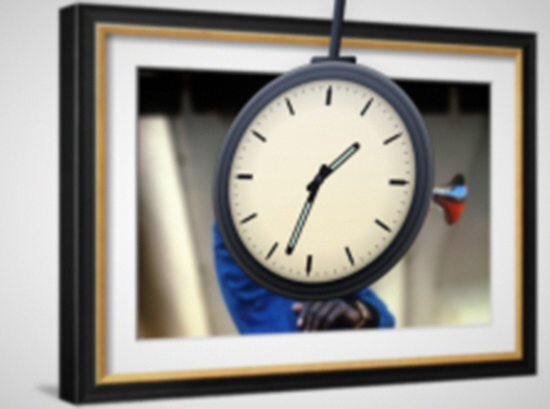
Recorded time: 1h33
